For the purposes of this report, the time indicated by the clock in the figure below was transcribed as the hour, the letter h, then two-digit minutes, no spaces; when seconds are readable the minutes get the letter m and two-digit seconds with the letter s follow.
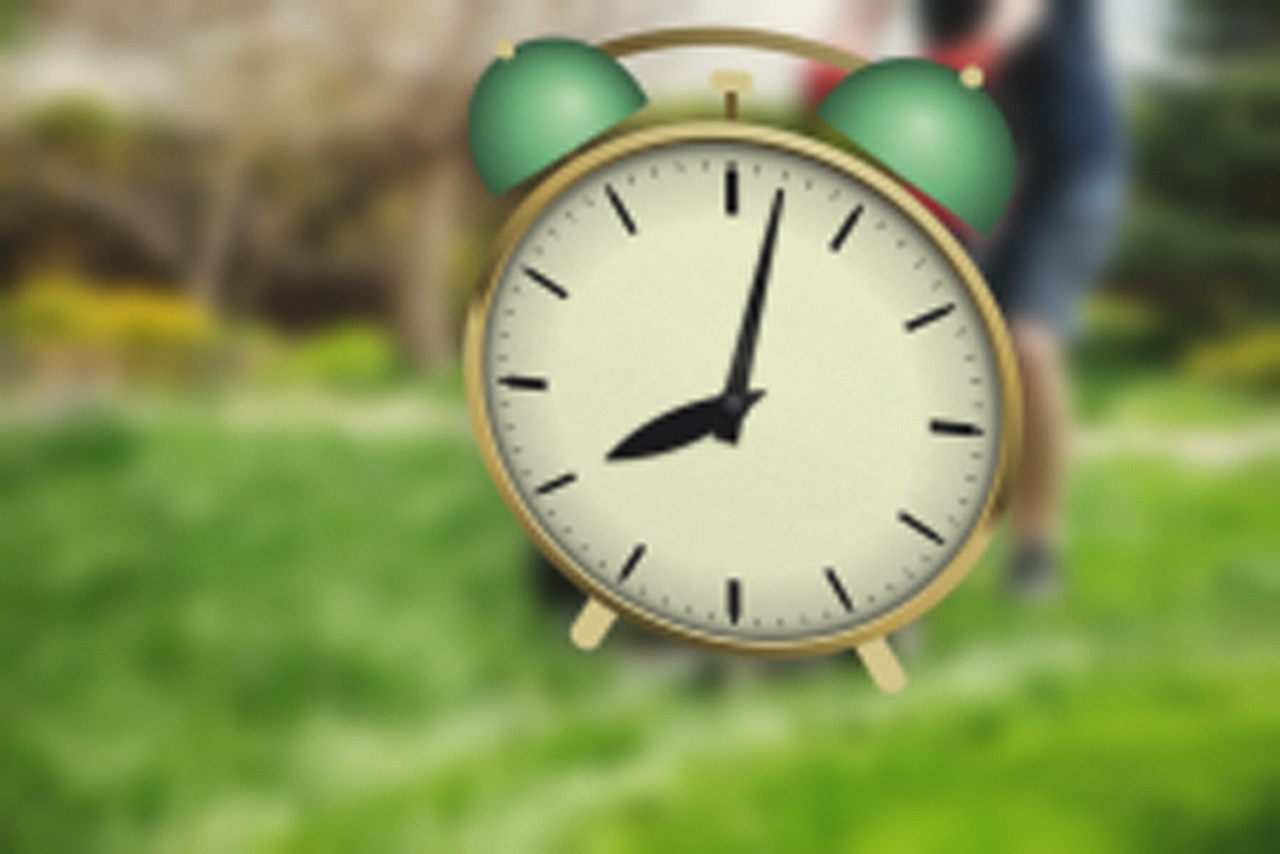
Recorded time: 8h02
